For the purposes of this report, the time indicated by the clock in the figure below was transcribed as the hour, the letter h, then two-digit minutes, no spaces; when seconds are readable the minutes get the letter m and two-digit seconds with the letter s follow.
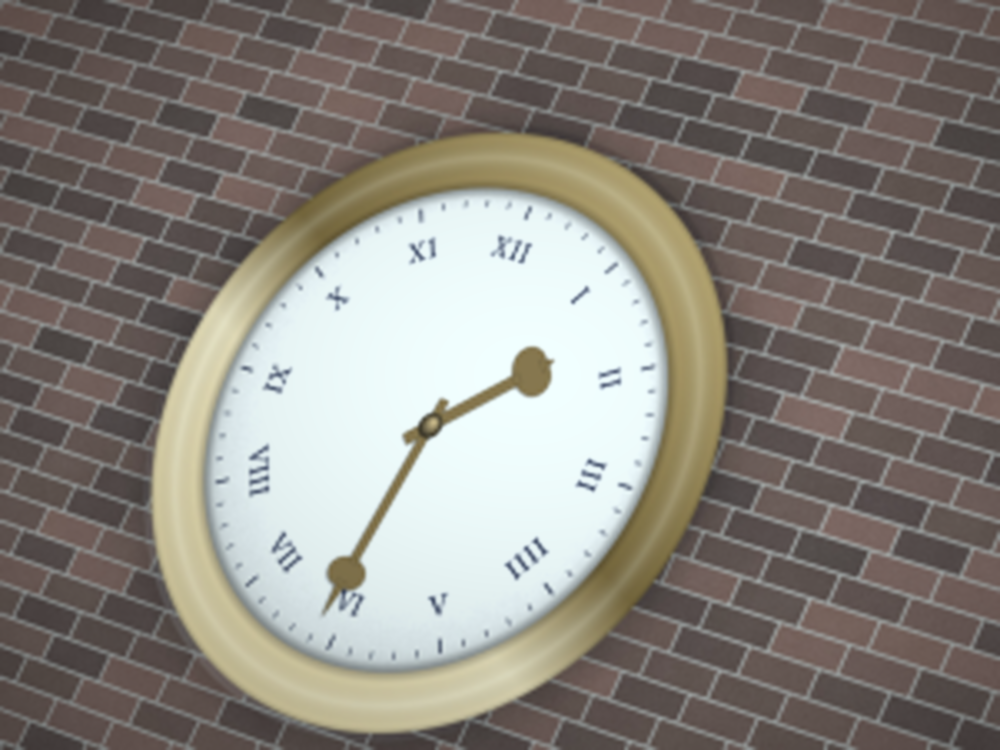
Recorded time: 1h31
